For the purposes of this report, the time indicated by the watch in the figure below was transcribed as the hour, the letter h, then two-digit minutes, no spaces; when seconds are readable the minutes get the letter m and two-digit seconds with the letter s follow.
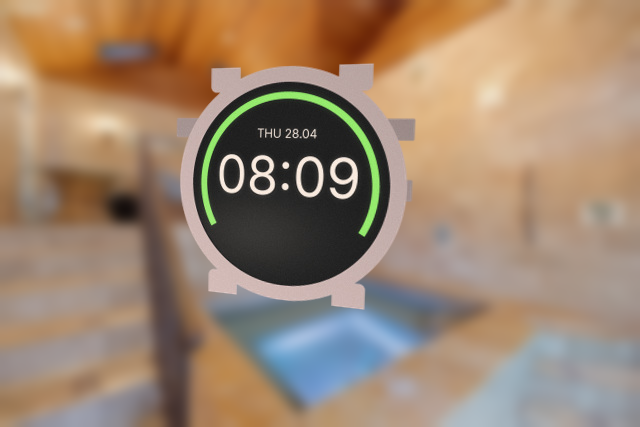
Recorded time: 8h09
